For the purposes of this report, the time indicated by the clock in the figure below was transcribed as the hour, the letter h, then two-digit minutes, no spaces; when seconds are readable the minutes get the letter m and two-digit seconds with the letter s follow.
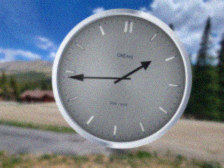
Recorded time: 1h44
